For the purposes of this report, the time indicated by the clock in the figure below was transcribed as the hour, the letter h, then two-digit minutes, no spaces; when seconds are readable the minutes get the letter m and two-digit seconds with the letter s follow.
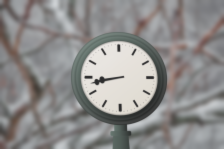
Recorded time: 8h43
